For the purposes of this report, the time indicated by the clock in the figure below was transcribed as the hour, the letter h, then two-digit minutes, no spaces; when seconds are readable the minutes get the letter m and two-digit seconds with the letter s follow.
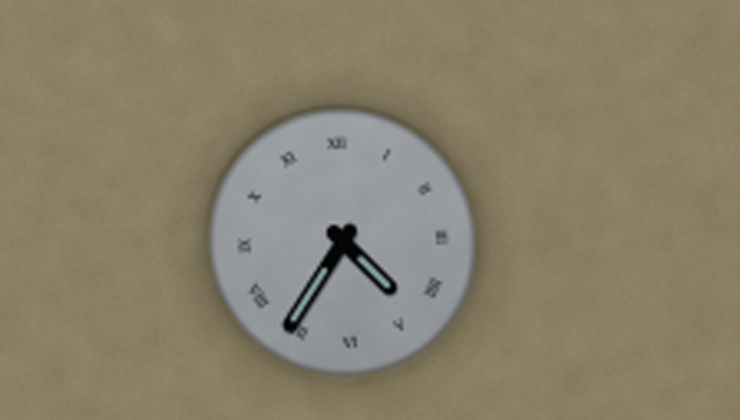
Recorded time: 4h36
